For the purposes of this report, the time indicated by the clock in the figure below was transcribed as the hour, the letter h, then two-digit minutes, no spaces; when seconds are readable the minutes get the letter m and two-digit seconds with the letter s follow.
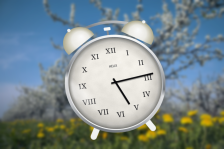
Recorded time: 5h14
